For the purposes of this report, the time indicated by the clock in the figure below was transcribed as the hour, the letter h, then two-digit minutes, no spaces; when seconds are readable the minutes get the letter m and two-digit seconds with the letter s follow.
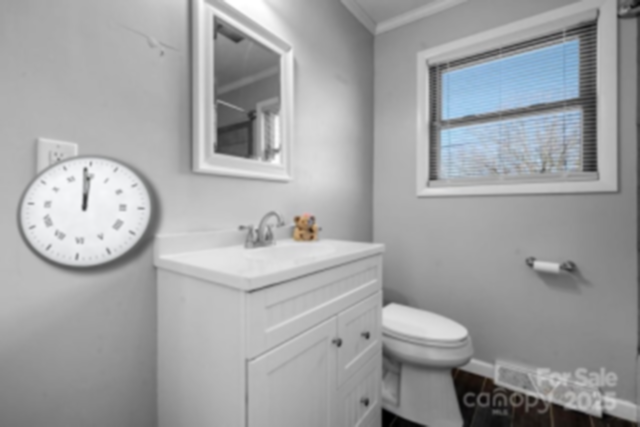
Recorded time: 11h59
